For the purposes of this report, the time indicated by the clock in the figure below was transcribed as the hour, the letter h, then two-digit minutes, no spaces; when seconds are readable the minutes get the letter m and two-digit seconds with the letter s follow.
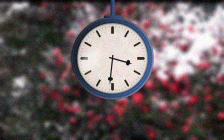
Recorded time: 3h31
